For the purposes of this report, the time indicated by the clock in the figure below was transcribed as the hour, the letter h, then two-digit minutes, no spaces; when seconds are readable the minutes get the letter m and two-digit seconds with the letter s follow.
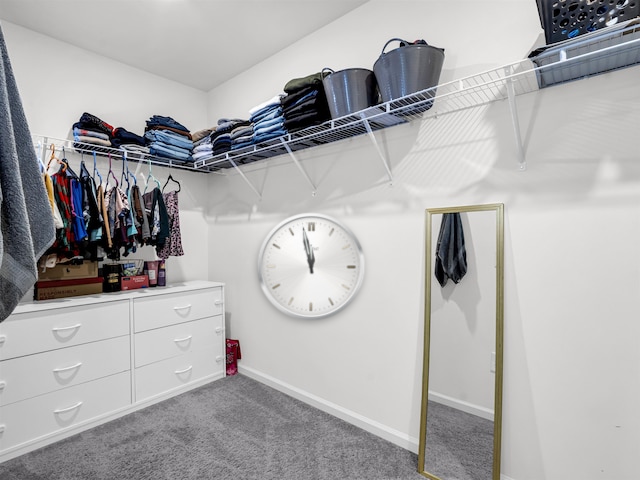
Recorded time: 11h58
